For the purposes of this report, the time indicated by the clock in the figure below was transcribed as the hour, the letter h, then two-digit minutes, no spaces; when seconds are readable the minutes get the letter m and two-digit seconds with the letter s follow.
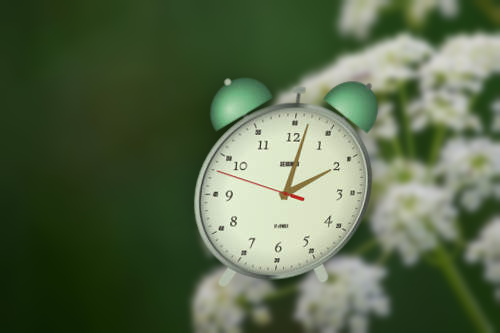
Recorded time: 2h01m48s
